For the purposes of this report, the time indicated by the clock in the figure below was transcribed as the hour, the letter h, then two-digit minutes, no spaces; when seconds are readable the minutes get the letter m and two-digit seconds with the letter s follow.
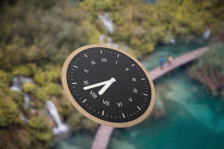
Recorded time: 7h43
